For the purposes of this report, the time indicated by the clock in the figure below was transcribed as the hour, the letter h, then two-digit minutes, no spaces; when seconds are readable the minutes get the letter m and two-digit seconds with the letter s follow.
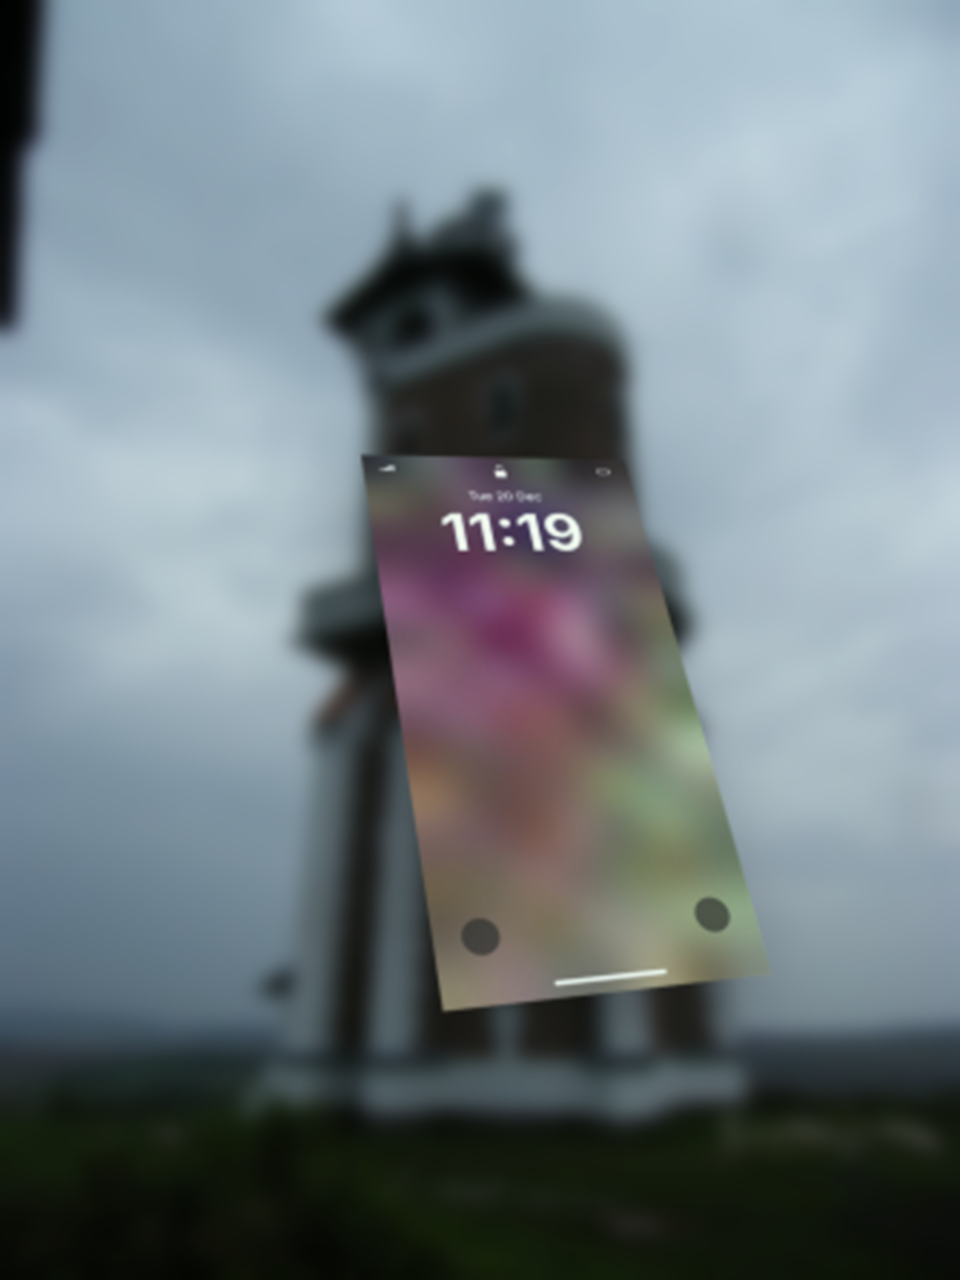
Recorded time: 11h19
